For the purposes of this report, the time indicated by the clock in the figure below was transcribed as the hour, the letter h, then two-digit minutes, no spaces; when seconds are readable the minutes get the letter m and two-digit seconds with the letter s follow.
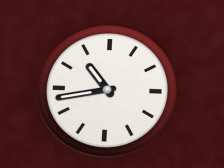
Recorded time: 10h43
